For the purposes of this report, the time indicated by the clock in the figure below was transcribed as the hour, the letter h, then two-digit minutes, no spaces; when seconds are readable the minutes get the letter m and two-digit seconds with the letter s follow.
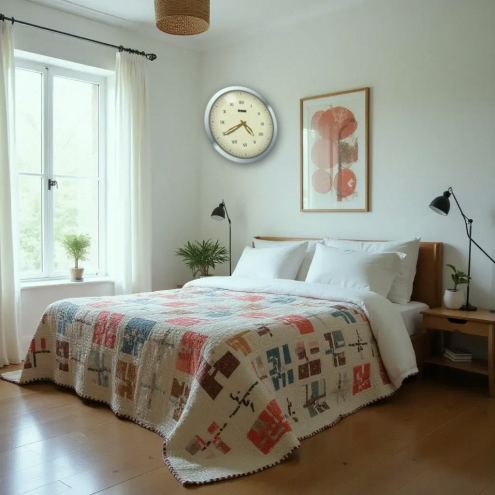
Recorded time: 4h40
